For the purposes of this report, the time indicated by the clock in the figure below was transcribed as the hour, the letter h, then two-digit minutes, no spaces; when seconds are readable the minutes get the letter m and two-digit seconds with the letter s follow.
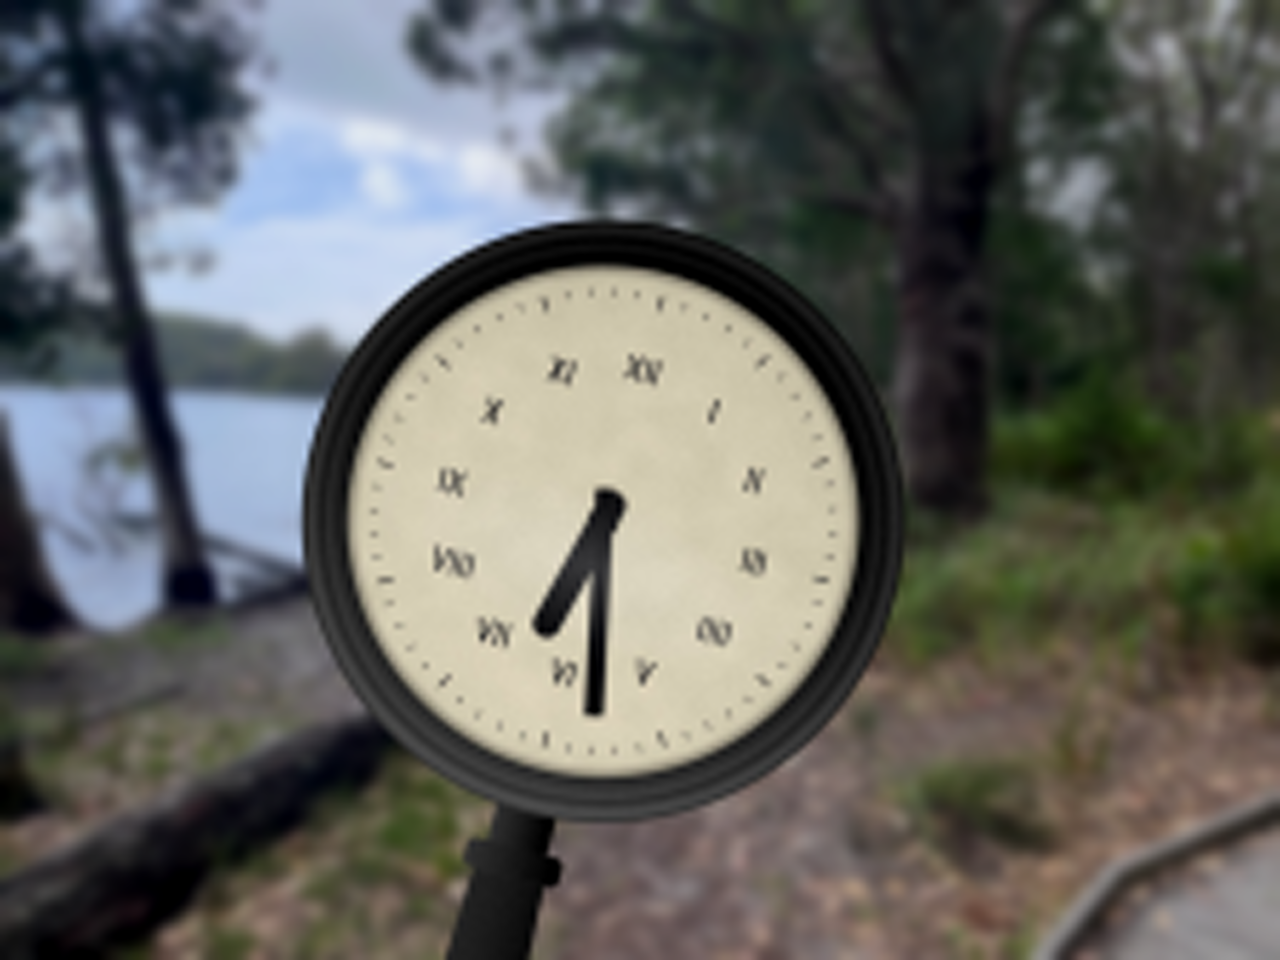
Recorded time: 6h28
